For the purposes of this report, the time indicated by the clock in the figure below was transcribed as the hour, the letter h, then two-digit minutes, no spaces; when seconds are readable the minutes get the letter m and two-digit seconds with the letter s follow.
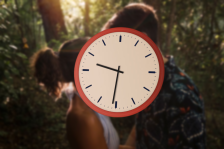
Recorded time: 9h31
